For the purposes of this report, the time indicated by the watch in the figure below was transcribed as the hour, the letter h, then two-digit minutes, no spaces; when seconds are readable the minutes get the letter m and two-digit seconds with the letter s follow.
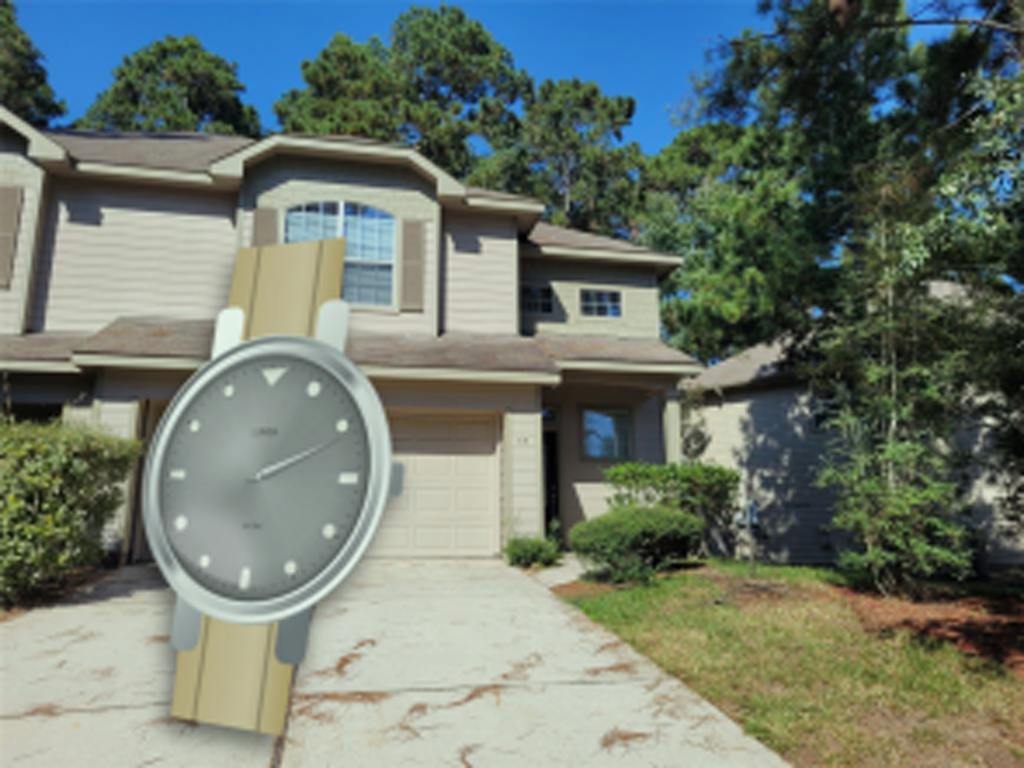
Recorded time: 2h11
